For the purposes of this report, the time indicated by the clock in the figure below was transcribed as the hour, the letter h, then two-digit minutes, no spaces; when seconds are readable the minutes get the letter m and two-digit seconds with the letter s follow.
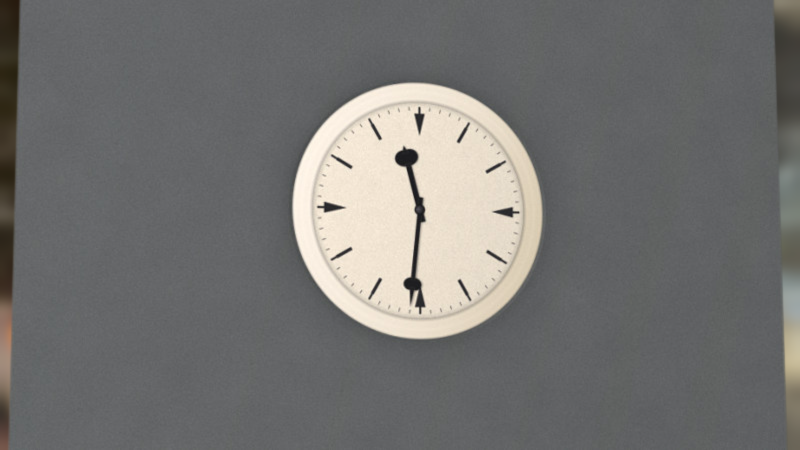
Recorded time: 11h31
